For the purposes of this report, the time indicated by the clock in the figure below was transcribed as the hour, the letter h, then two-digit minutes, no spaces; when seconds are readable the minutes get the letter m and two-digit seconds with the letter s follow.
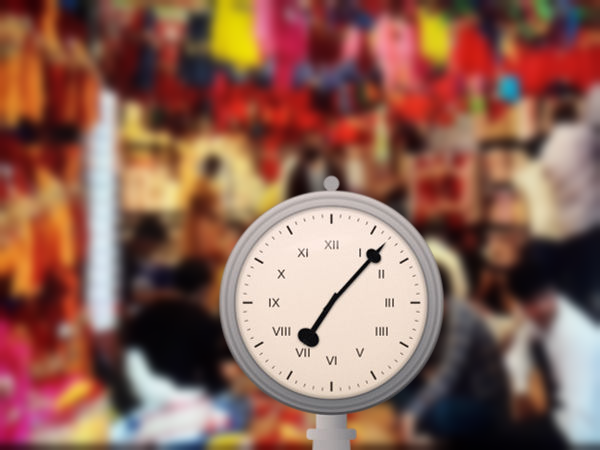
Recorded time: 7h07
